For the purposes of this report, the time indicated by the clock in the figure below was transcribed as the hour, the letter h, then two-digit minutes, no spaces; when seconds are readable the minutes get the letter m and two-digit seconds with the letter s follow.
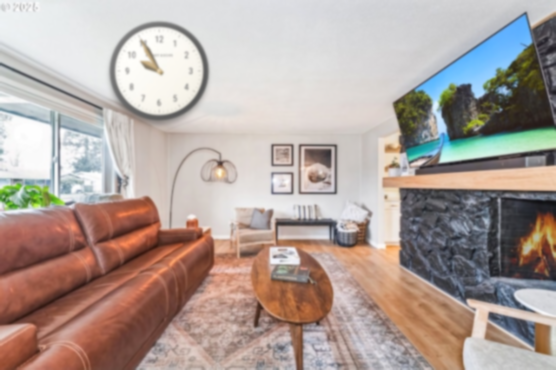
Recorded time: 9h55
